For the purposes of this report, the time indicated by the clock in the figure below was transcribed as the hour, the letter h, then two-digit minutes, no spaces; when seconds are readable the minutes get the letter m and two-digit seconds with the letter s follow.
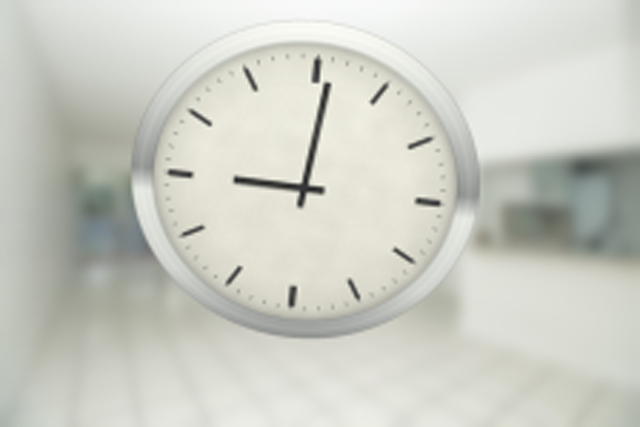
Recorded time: 9h01
